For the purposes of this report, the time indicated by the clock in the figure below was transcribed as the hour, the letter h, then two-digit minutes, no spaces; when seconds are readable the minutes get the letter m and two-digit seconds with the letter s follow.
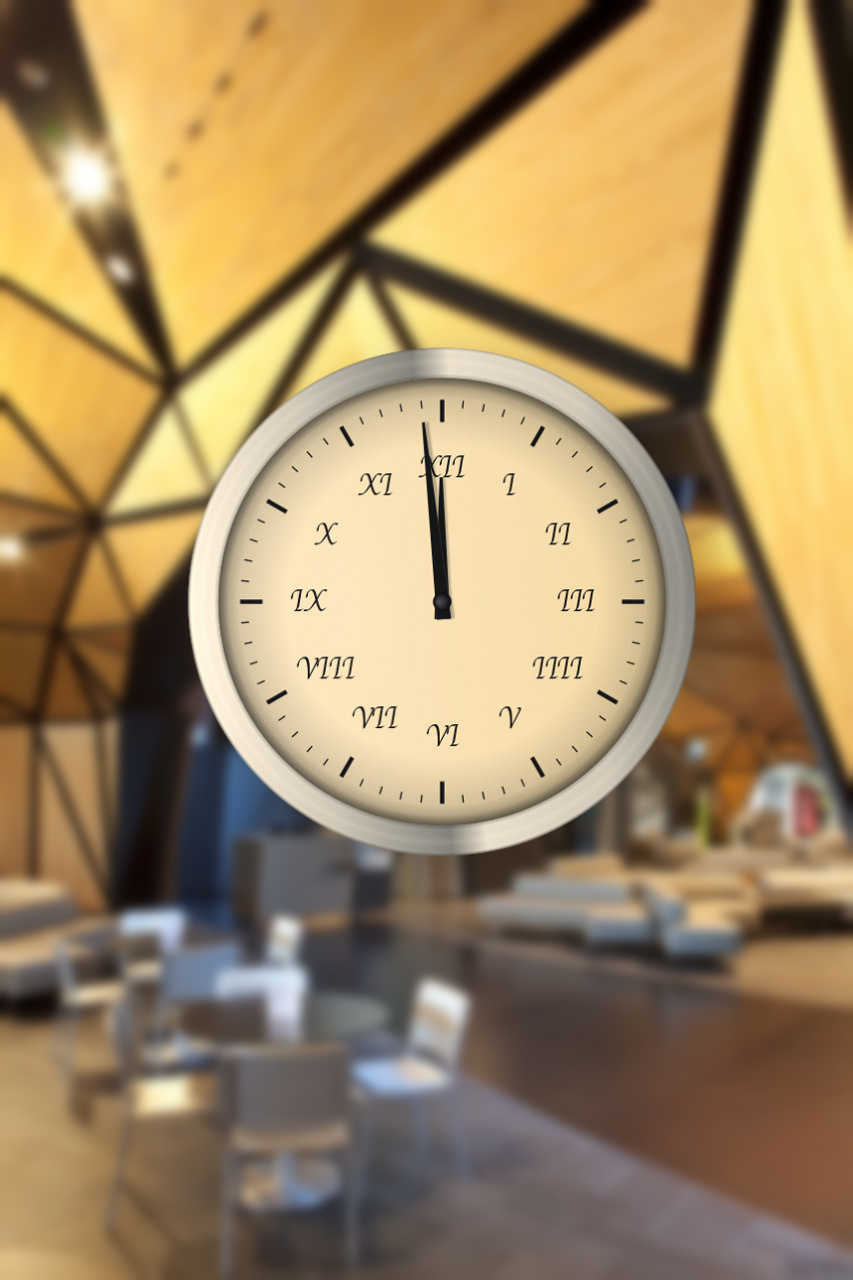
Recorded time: 11h59
